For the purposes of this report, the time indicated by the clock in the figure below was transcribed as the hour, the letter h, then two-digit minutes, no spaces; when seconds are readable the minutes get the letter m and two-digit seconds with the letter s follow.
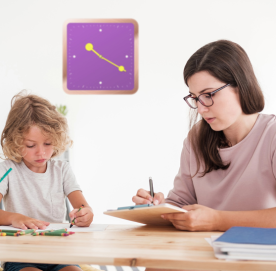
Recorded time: 10h20
